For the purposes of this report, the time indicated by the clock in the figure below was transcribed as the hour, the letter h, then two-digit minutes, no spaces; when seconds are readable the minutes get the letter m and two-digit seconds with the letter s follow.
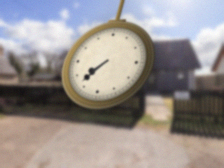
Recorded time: 7h37
